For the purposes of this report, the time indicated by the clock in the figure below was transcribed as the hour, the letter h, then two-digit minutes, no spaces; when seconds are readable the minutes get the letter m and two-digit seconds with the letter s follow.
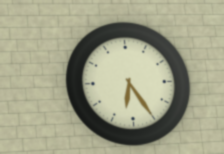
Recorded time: 6h25
